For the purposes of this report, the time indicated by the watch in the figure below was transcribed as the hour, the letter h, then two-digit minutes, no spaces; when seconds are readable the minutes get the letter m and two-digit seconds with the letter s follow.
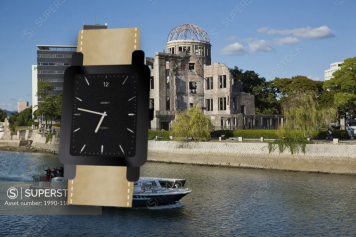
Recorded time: 6h47
